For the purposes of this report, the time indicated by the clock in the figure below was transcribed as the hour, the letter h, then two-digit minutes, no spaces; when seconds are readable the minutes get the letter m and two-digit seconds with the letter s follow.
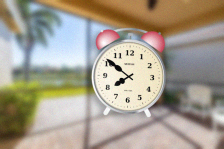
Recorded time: 7h51
